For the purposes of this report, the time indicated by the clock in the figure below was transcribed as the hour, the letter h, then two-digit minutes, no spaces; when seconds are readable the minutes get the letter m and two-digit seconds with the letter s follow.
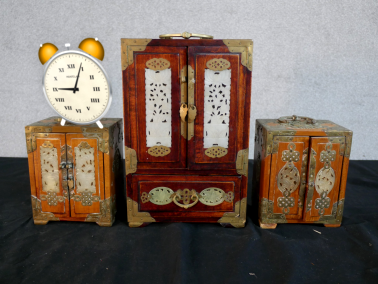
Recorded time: 9h04
